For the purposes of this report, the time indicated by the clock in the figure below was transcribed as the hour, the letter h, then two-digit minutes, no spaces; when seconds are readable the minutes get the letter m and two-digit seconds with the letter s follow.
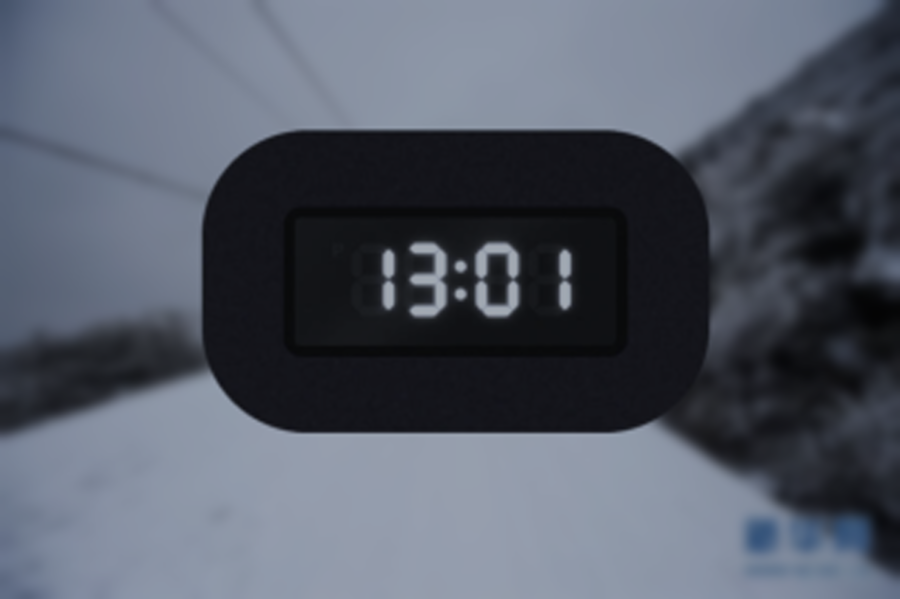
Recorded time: 13h01
